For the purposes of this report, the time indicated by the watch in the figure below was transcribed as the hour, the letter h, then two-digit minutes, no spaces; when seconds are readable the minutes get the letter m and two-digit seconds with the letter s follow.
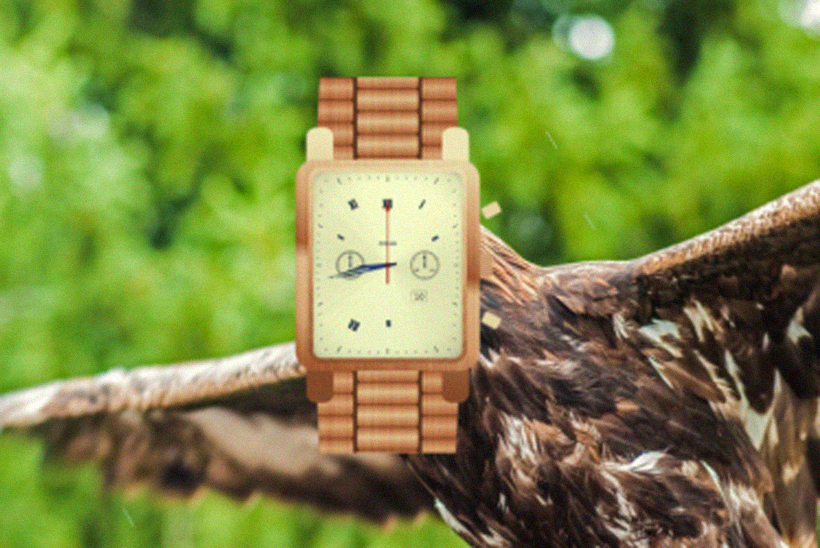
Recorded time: 8h43
